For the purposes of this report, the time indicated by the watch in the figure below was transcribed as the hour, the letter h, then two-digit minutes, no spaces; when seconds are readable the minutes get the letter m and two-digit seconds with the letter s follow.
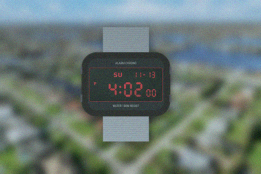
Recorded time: 4h02m00s
